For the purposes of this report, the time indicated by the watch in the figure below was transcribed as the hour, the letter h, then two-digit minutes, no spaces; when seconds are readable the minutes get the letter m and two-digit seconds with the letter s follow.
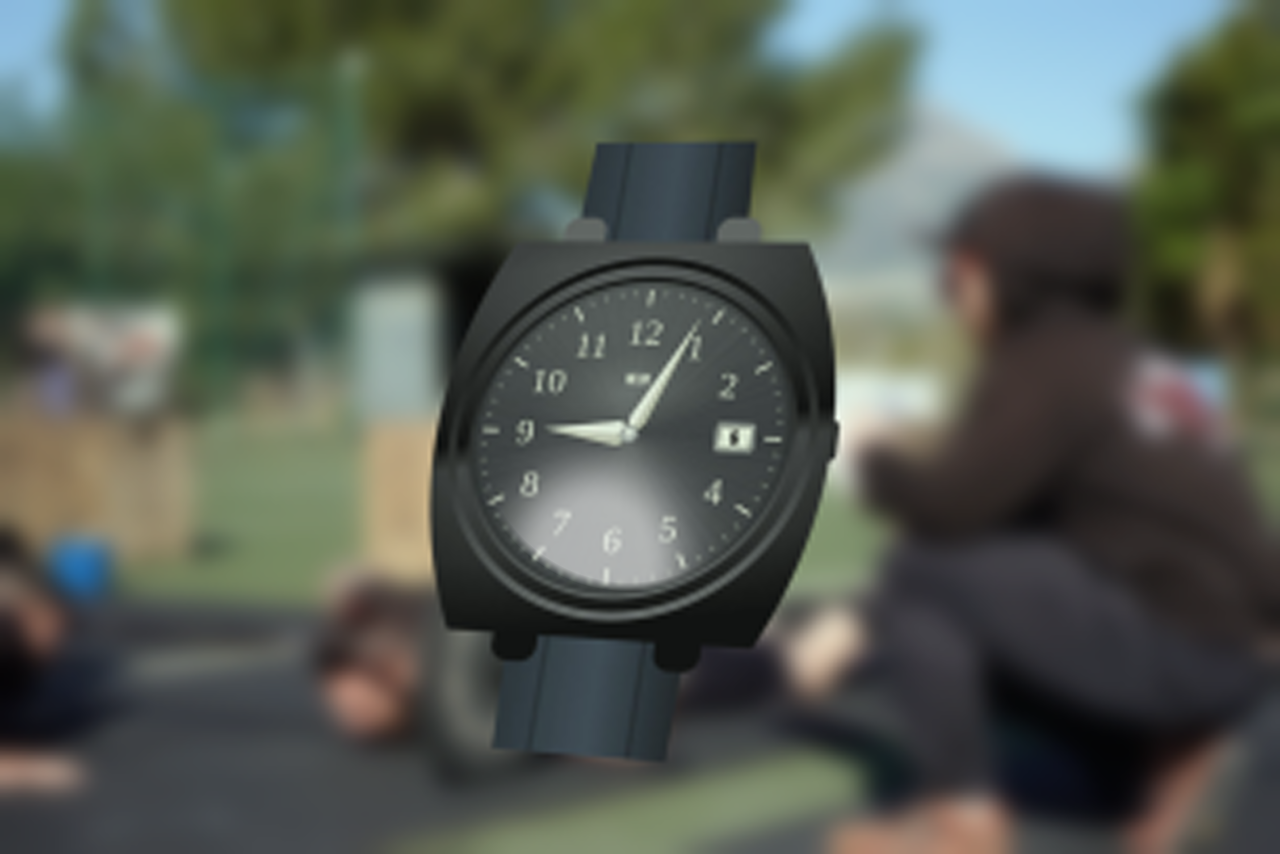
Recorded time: 9h04
